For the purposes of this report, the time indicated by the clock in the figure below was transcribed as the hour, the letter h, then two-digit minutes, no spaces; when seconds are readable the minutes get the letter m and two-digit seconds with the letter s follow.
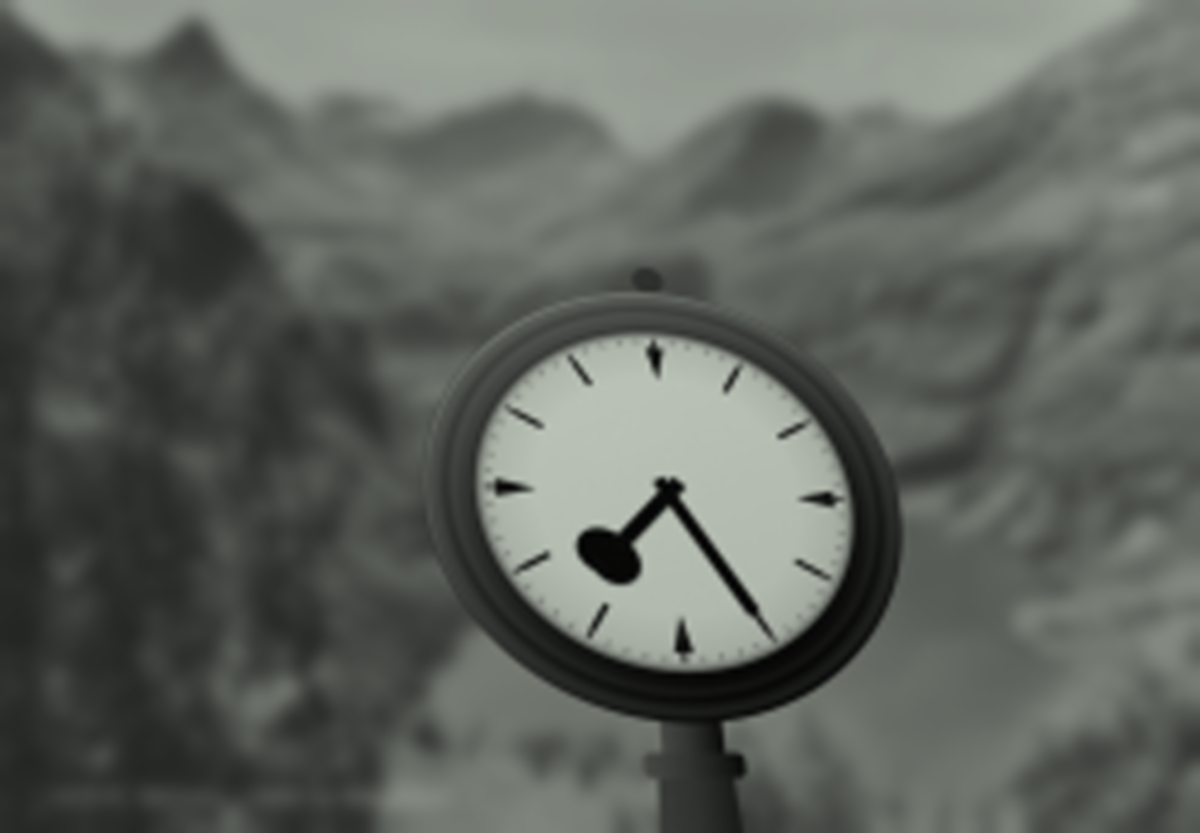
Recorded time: 7h25
